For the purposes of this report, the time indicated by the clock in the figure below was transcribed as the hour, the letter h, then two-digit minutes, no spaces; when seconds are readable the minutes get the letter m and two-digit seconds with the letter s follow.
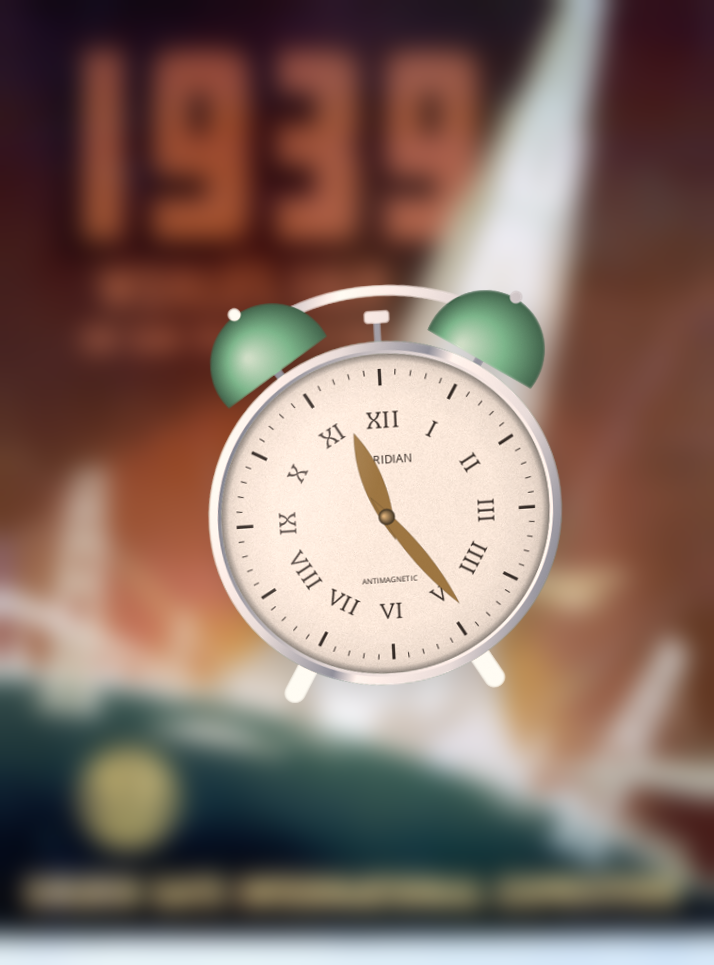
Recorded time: 11h24
